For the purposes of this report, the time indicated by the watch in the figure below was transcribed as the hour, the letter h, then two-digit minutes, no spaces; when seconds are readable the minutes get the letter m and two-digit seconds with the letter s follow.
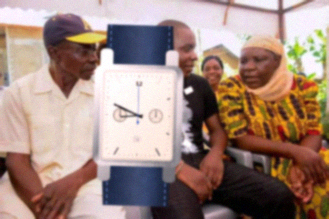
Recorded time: 8h49
